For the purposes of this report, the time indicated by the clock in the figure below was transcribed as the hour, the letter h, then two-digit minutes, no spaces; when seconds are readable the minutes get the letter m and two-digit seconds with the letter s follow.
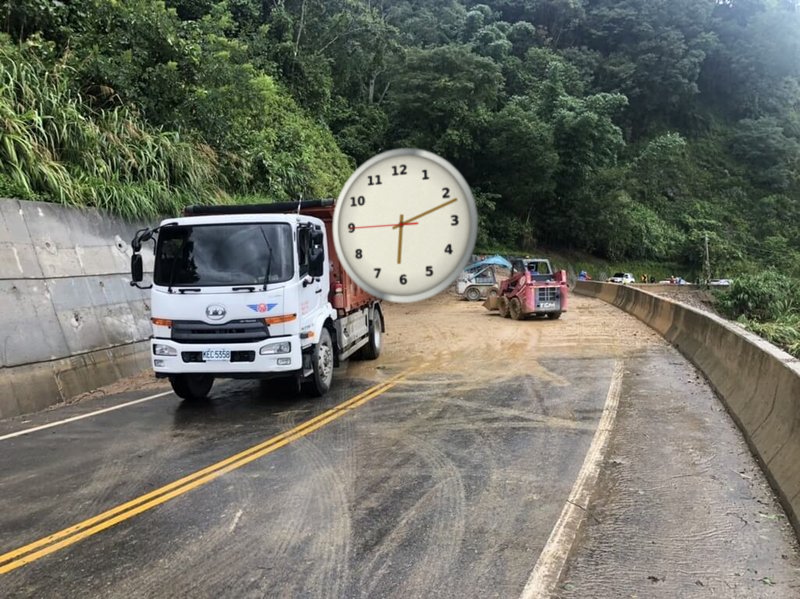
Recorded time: 6h11m45s
